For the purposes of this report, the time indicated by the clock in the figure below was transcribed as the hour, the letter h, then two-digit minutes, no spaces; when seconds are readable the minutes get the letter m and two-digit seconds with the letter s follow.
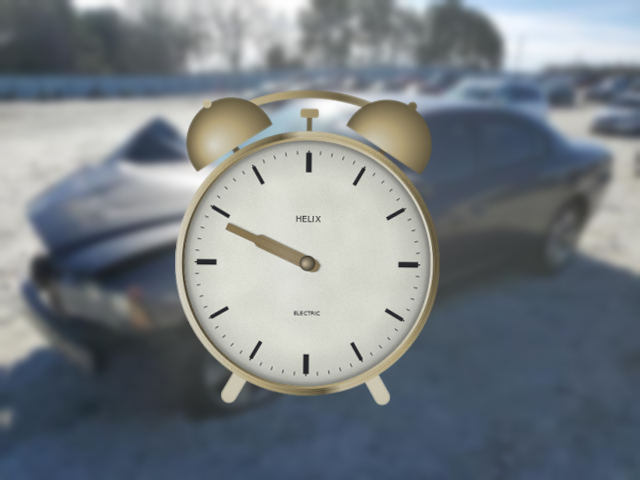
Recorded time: 9h49
